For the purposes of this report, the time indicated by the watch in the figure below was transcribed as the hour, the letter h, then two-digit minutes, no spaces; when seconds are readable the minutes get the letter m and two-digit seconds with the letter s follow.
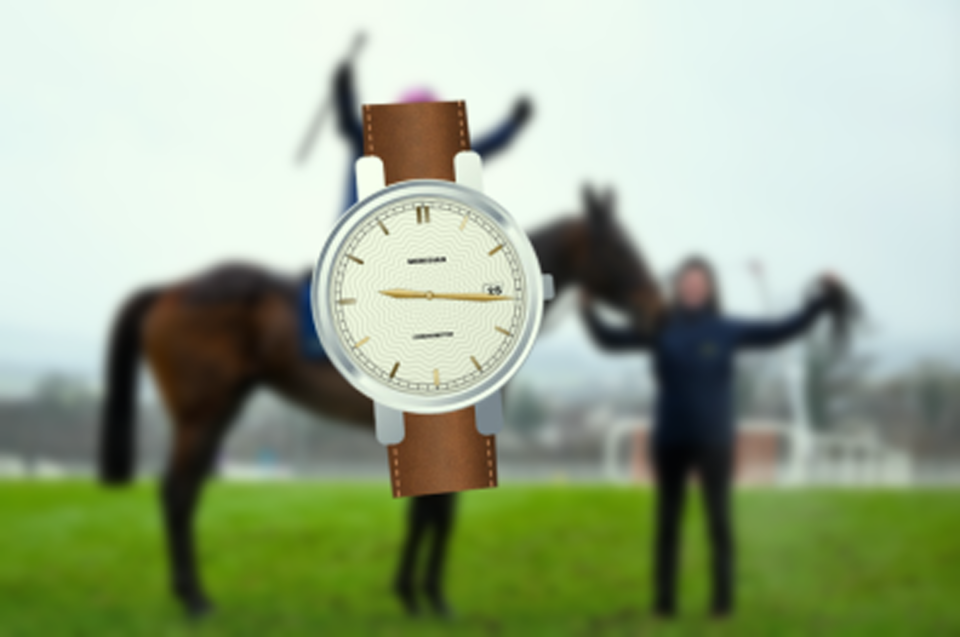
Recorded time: 9h16
